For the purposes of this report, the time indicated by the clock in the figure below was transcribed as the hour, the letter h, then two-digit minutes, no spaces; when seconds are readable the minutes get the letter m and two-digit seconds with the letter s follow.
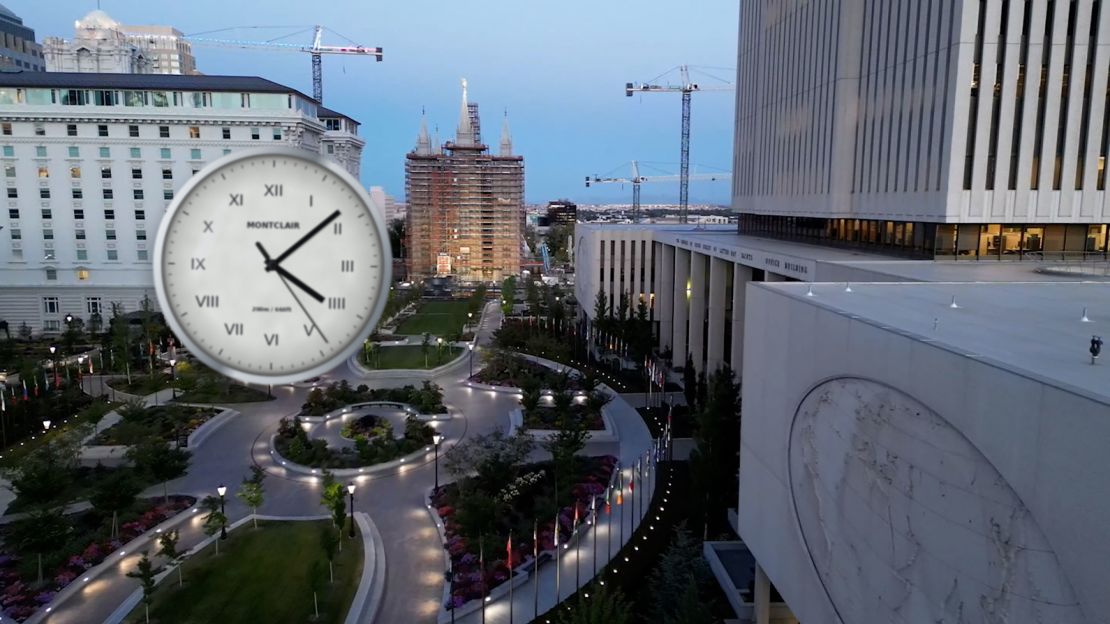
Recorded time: 4h08m24s
